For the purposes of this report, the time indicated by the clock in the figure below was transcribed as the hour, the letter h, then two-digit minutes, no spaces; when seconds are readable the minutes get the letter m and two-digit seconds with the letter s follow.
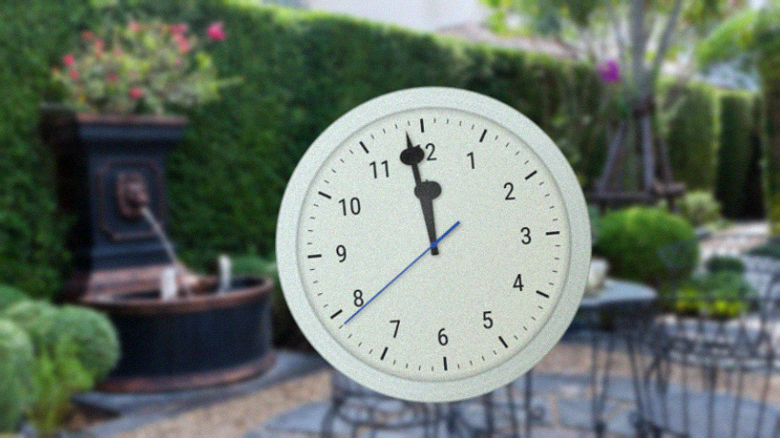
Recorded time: 11h58m39s
